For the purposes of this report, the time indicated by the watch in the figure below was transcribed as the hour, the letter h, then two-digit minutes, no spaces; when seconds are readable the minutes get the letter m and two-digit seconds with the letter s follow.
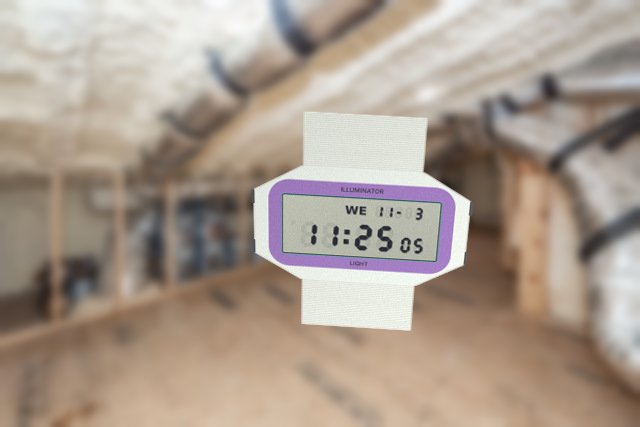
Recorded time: 11h25m05s
